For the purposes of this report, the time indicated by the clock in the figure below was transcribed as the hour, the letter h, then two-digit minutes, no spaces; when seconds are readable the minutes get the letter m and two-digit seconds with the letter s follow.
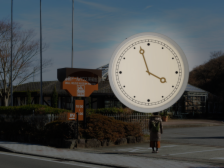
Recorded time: 3h57
